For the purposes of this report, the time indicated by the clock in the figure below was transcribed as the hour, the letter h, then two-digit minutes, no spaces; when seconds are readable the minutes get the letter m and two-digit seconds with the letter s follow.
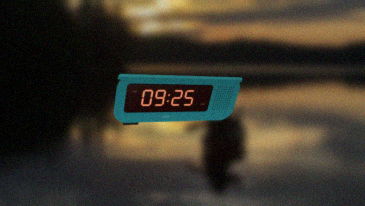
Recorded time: 9h25
